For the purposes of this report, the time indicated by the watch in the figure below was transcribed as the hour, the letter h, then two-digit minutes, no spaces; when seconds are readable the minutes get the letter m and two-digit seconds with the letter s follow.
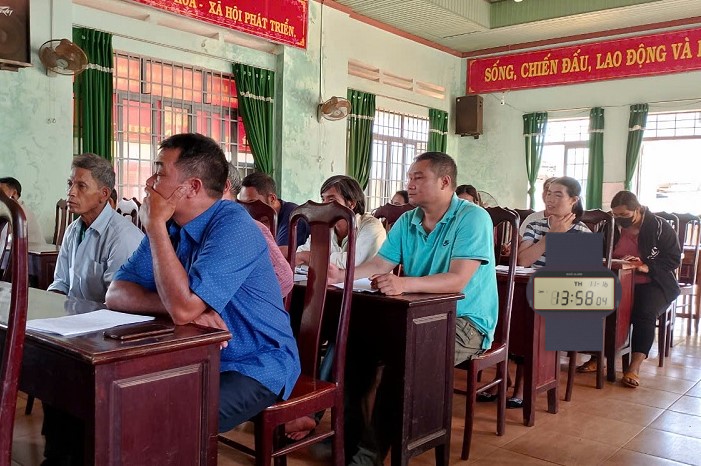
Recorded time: 13h58m04s
